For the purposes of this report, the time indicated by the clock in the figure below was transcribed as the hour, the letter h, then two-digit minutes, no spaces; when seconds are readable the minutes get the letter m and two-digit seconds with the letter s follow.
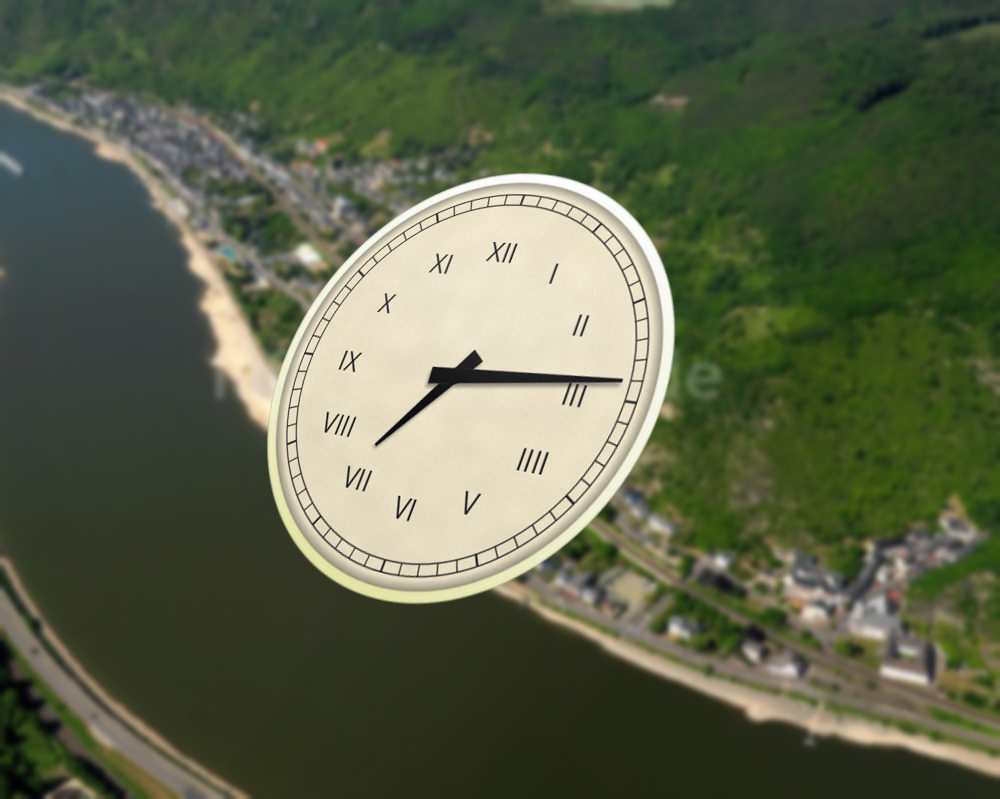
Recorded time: 7h14
